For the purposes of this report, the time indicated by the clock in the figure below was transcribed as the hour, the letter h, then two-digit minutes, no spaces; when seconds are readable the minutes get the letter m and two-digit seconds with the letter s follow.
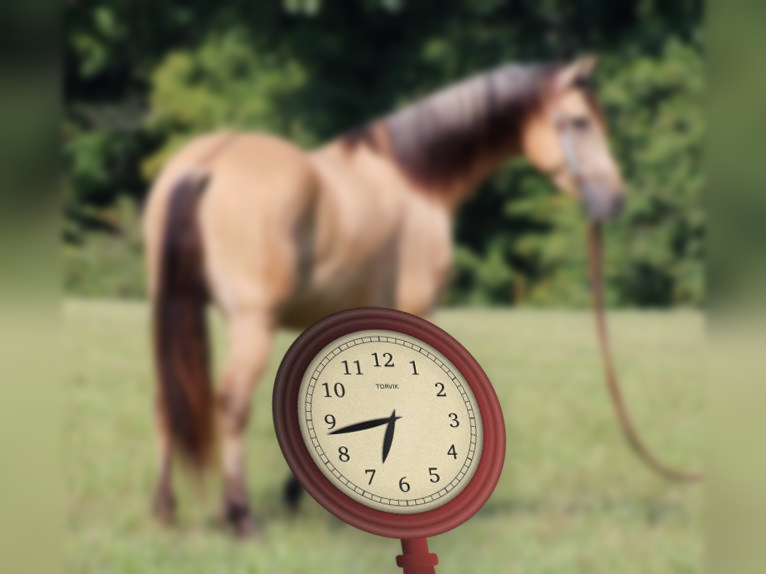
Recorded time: 6h43
